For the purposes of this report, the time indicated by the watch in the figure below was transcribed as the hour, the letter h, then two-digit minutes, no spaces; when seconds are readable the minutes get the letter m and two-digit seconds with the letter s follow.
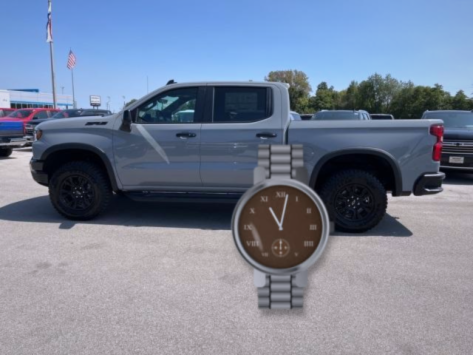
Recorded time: 11h02
